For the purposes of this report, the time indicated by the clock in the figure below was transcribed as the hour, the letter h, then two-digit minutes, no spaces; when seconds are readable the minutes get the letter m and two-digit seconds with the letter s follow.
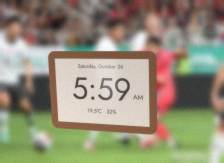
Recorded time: 5h59
